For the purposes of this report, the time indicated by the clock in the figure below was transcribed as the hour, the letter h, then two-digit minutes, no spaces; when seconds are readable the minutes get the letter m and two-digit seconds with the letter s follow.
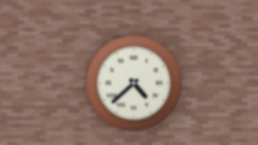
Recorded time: 4h38
